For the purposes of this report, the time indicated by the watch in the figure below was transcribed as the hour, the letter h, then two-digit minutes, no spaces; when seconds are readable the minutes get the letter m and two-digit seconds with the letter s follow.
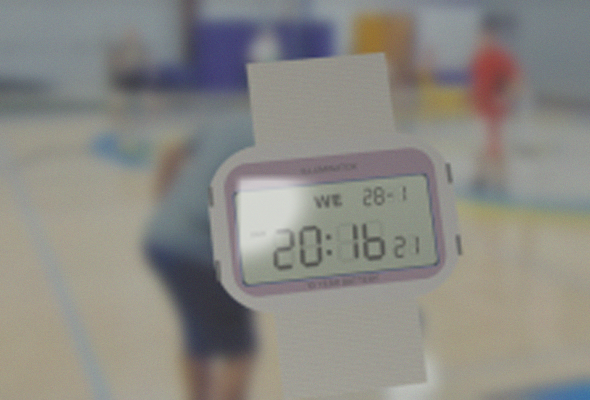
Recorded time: 20h16m21s
